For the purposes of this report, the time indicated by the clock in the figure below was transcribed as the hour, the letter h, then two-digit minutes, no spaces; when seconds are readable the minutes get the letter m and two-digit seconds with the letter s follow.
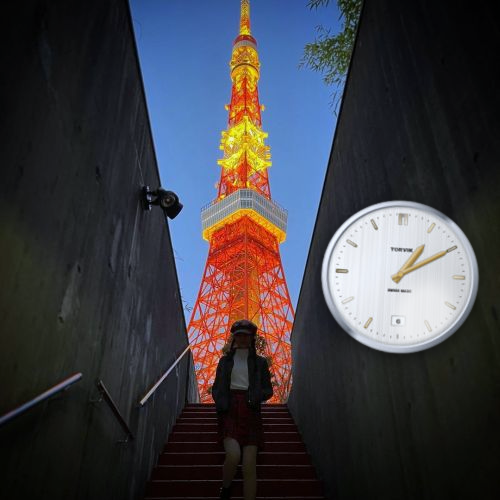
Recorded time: 1h10
